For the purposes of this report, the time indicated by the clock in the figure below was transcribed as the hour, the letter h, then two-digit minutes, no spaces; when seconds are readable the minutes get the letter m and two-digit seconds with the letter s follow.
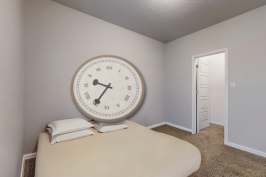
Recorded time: 9h35
